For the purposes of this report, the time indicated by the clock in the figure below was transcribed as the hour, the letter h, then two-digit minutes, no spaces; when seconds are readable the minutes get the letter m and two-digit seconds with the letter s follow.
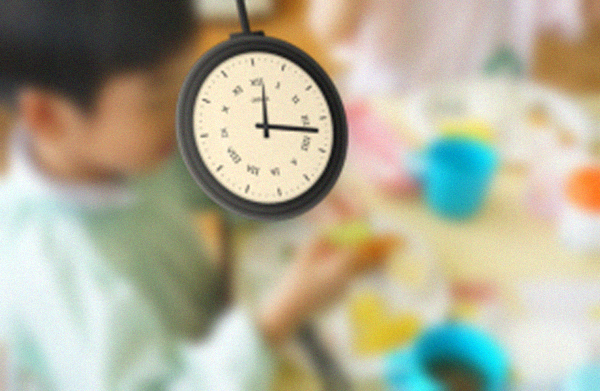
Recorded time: 12h17
